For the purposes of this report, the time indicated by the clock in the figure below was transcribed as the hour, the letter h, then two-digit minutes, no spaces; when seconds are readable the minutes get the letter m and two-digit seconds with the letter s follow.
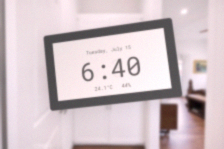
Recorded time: 6h40
